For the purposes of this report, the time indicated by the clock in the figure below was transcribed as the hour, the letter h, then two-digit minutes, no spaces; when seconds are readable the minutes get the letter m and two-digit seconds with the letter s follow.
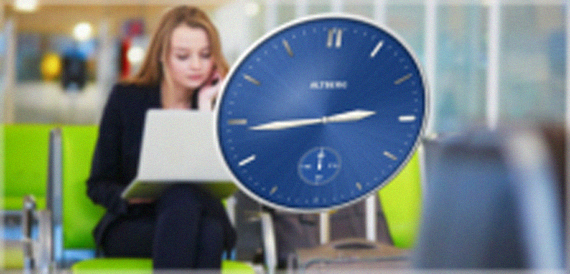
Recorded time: 2h44
